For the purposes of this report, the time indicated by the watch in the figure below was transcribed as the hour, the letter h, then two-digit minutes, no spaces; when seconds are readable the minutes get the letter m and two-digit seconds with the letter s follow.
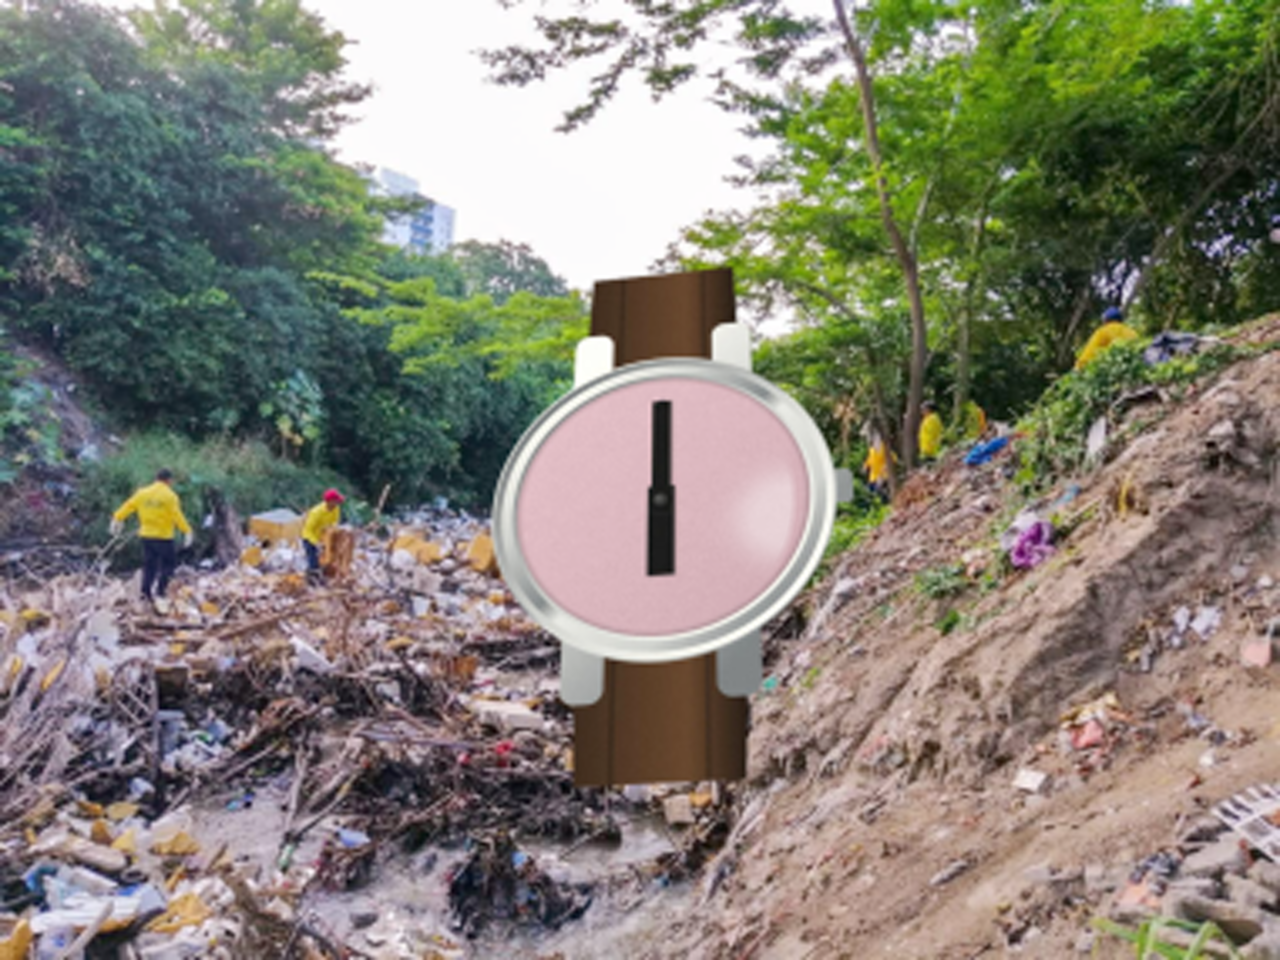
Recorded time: 6h00
